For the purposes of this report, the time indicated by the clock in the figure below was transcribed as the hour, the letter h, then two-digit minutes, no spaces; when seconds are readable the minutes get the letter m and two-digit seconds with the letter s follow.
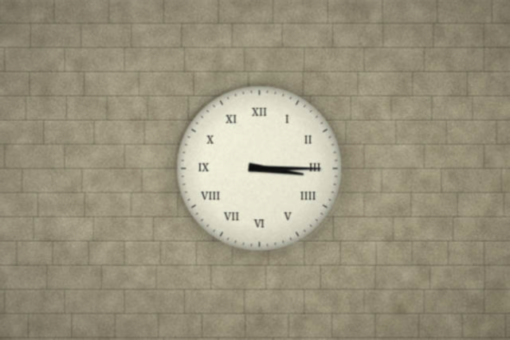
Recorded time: 3h15
